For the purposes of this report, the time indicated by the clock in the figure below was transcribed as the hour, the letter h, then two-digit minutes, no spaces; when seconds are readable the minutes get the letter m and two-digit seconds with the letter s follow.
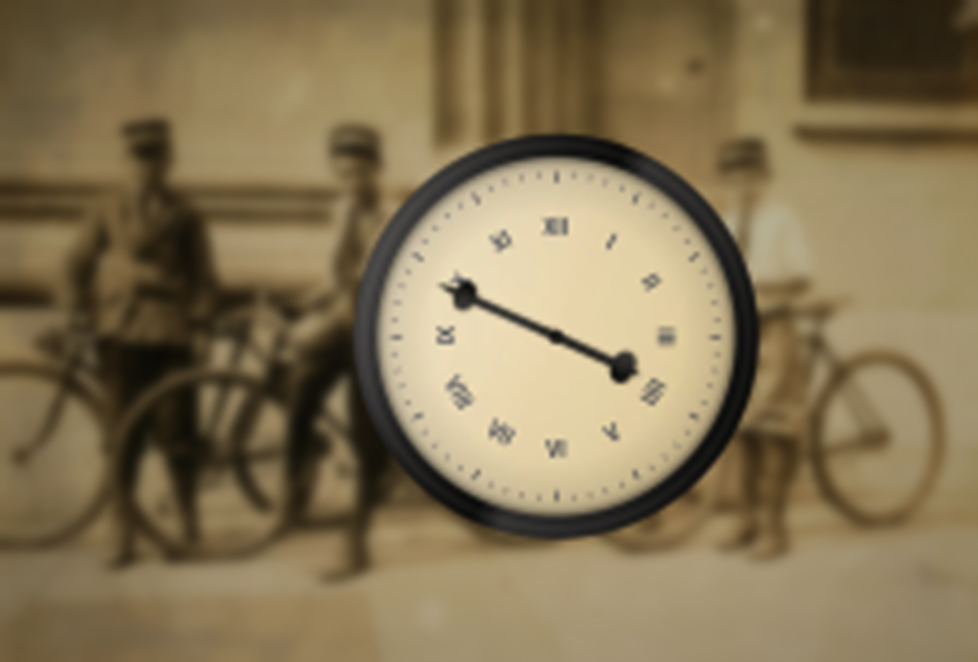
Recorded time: 3h49
